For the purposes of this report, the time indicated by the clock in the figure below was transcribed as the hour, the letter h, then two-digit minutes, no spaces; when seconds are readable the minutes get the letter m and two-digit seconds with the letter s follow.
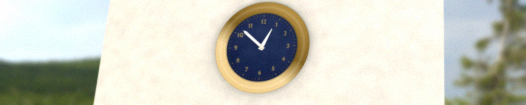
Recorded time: 12h52
